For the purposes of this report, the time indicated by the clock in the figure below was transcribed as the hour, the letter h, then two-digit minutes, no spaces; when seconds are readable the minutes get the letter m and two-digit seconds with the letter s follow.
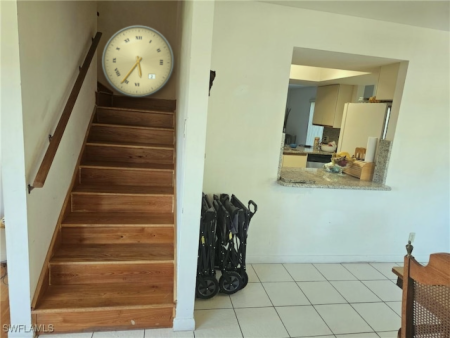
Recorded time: 5h36
